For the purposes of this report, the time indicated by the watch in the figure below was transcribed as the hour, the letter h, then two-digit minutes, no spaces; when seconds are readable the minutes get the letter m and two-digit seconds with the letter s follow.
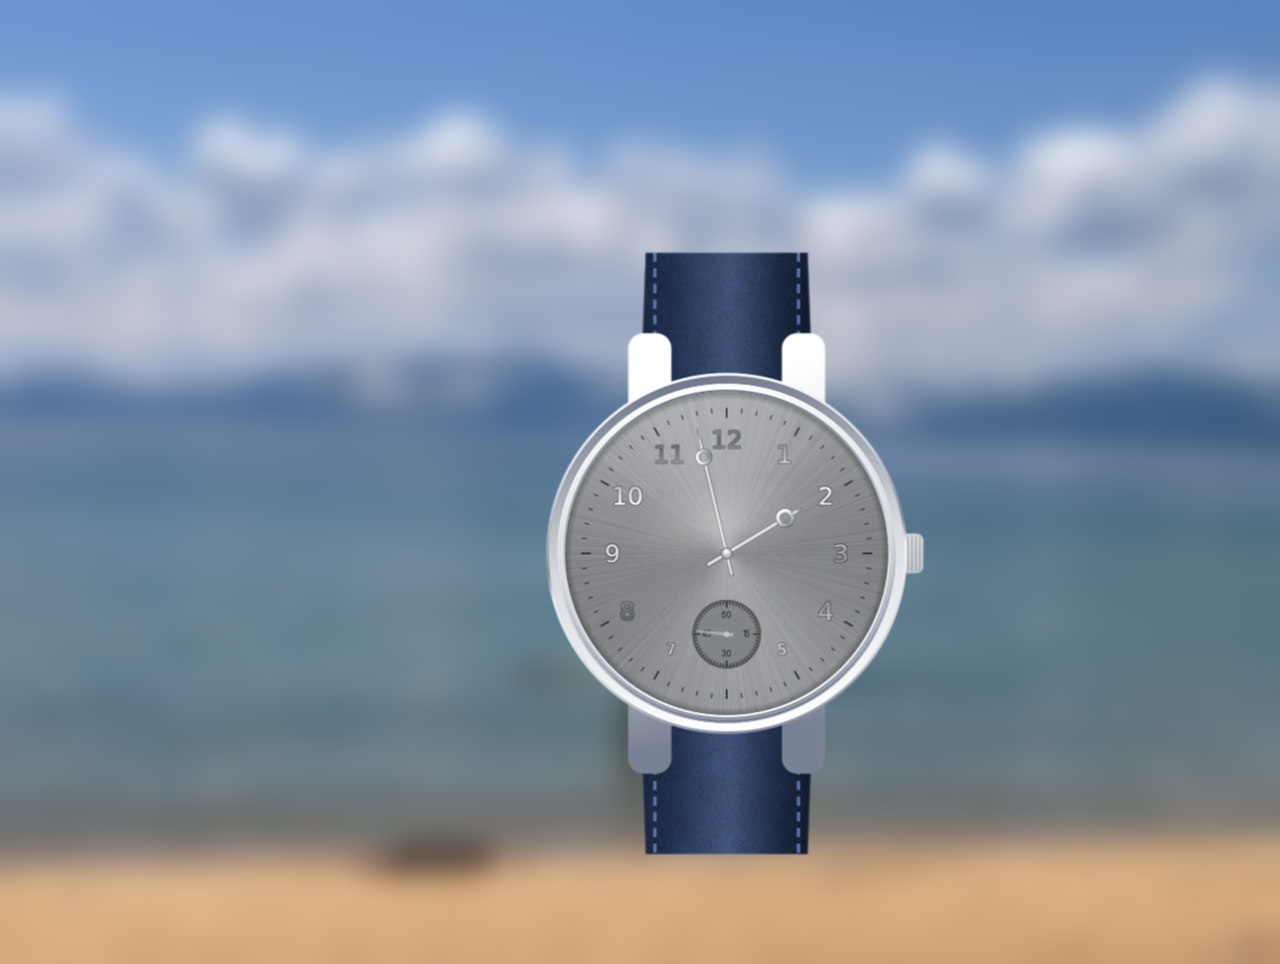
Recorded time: 1h57m46s
